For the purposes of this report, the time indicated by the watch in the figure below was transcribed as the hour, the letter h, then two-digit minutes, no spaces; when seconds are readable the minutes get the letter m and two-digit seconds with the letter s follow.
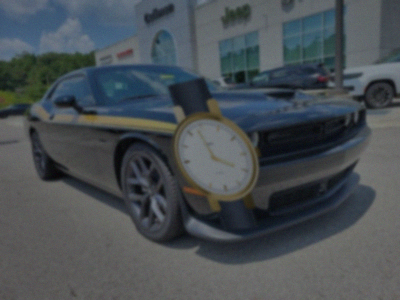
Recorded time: 3h58
